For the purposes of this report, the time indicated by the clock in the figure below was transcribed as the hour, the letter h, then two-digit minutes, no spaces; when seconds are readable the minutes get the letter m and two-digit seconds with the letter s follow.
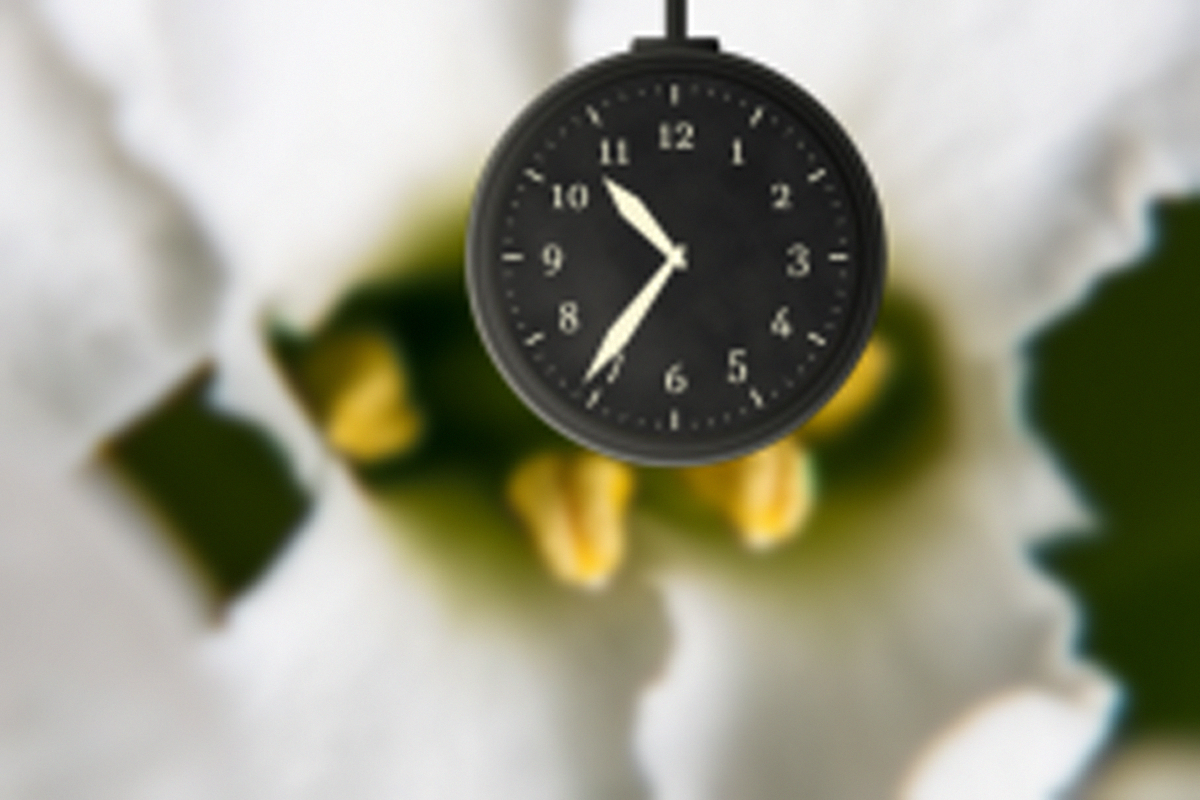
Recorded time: 10h36
